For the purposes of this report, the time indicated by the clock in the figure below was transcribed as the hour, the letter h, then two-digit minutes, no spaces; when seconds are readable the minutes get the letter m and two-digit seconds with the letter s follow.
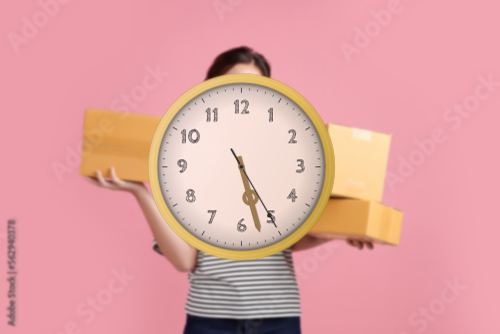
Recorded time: 5h27m25s
